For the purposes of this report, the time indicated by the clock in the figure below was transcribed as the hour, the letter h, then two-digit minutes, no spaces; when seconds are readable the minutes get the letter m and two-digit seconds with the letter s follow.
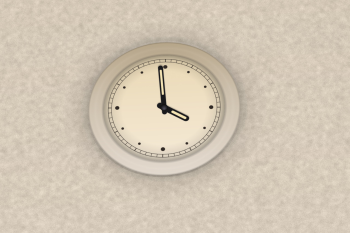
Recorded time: 3h59
